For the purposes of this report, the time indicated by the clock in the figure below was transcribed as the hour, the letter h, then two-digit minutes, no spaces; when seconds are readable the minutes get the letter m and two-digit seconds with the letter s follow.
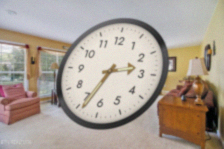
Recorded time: 2h34
